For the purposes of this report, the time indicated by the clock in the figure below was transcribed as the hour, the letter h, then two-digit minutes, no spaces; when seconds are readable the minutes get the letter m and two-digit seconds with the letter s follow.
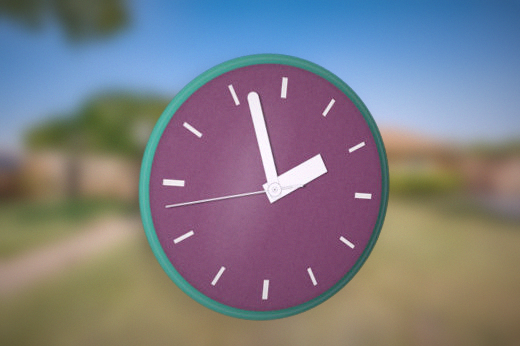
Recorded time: 1h56m43s
